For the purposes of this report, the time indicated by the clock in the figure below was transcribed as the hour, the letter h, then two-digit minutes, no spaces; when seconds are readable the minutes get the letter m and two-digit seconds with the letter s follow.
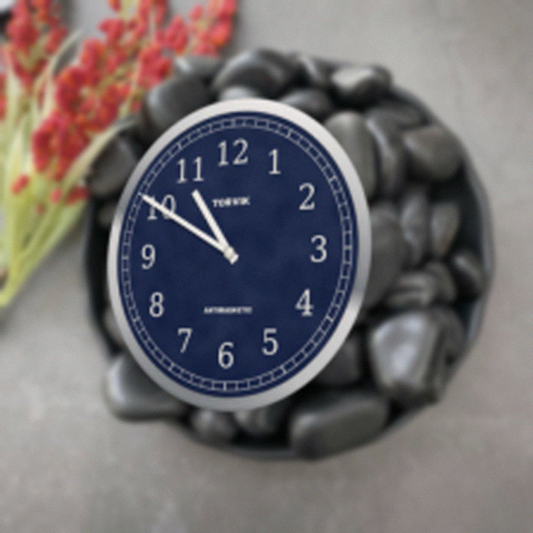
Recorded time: 10h50
